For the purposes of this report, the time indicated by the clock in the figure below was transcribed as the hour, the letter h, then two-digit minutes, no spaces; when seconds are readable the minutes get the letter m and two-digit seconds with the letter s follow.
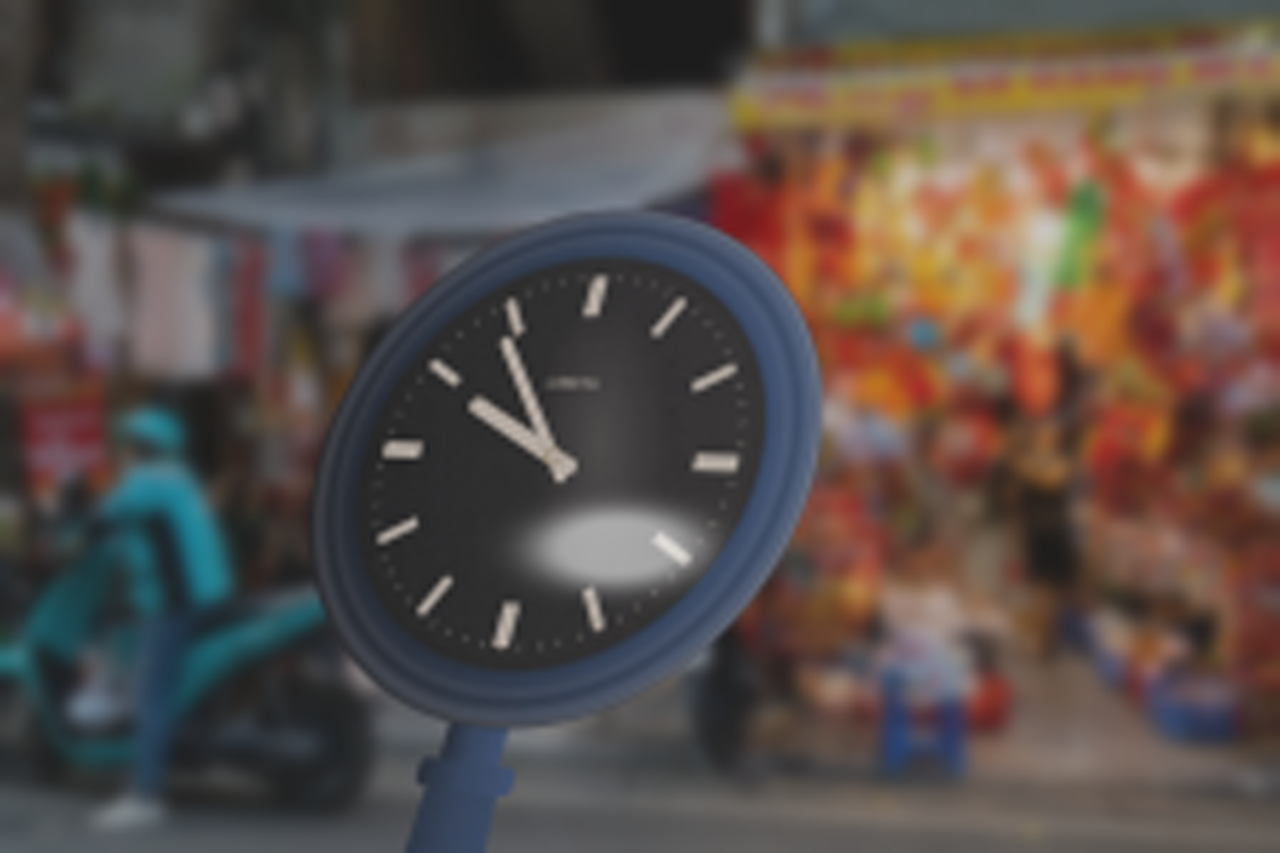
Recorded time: 9h54
